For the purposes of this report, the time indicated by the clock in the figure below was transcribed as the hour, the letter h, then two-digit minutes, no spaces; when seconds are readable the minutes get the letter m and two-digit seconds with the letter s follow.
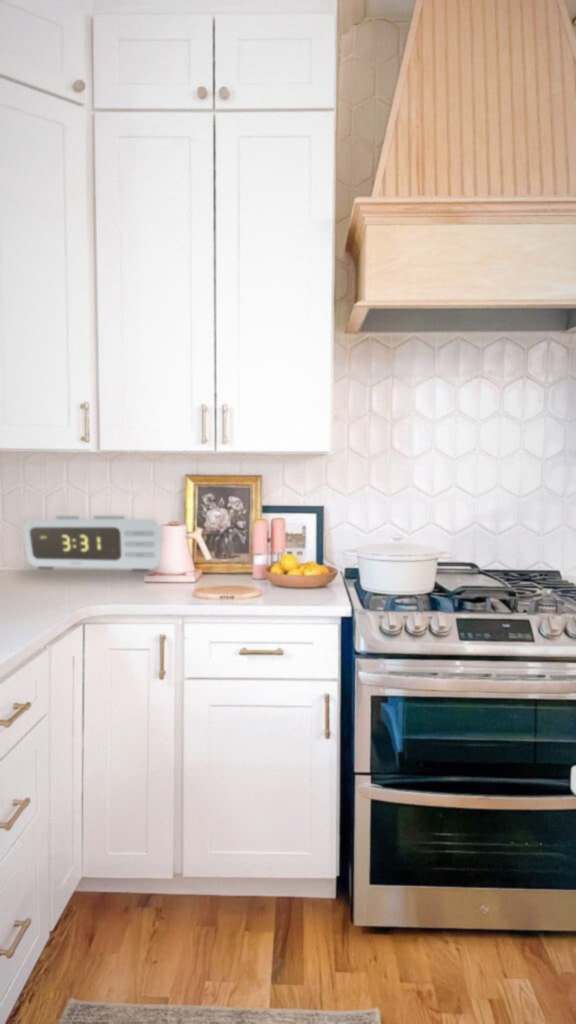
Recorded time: 3h31
